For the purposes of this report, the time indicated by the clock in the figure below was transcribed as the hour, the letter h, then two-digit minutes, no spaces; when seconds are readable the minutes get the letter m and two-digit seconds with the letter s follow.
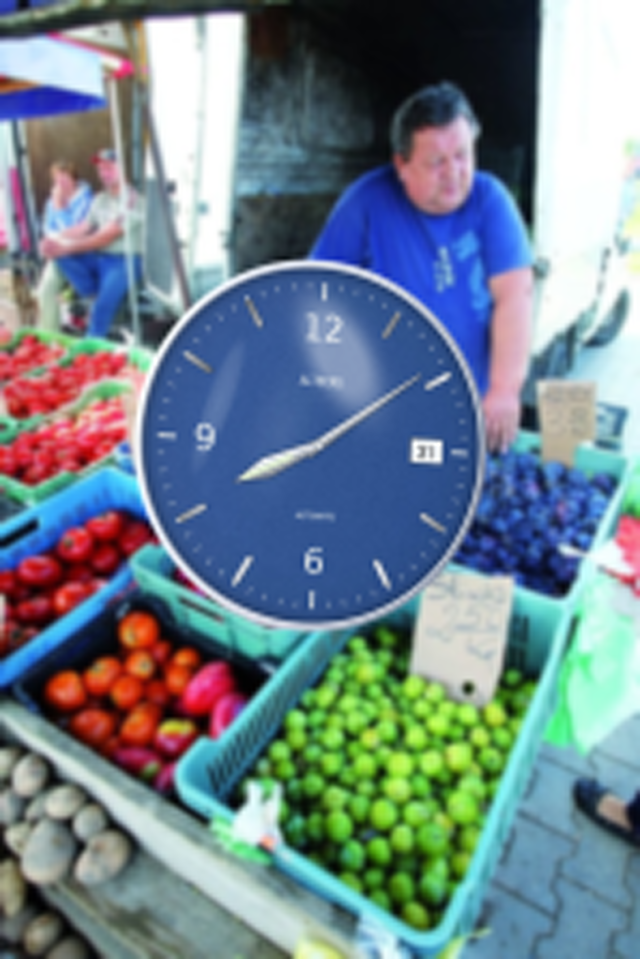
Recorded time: 8h09
